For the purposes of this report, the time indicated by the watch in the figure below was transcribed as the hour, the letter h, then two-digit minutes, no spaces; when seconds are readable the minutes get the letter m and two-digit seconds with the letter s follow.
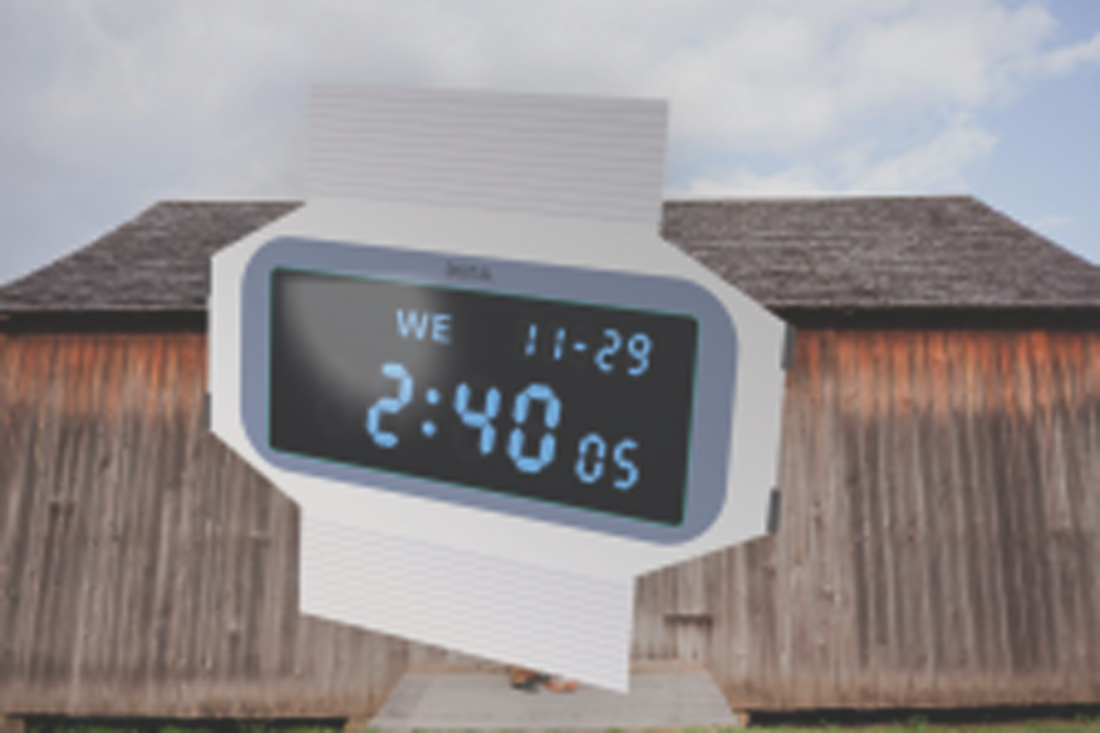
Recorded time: 2h40m05s
